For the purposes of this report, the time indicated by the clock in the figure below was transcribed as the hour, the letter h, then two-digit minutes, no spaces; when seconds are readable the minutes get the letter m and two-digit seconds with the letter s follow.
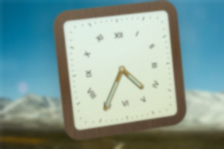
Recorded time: 4h35
